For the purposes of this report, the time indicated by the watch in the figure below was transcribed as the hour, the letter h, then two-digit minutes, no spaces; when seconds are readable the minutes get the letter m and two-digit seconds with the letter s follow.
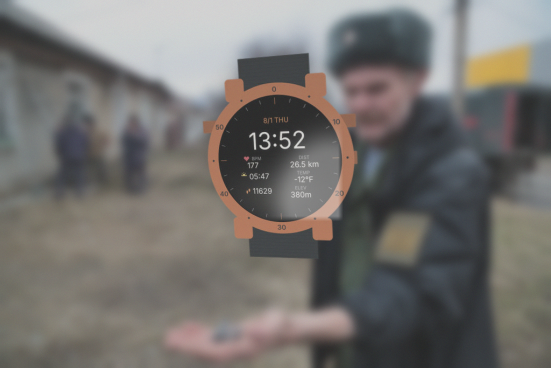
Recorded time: 13h52
